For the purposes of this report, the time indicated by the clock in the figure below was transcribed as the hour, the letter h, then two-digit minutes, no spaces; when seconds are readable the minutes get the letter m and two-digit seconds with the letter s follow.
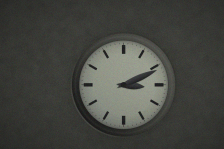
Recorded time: 3h11
